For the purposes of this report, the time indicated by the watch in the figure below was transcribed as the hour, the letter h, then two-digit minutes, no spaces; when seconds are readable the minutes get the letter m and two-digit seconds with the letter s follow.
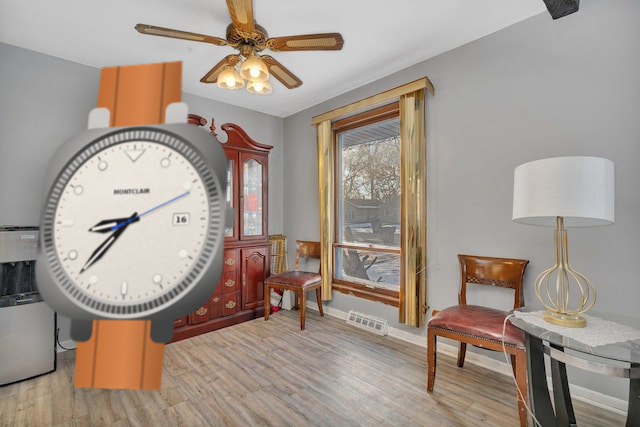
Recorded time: 8h37m11s
